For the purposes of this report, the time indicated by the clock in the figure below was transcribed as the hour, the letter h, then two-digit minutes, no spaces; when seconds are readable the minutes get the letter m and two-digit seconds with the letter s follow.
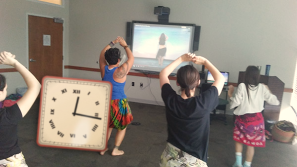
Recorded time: 12h16
